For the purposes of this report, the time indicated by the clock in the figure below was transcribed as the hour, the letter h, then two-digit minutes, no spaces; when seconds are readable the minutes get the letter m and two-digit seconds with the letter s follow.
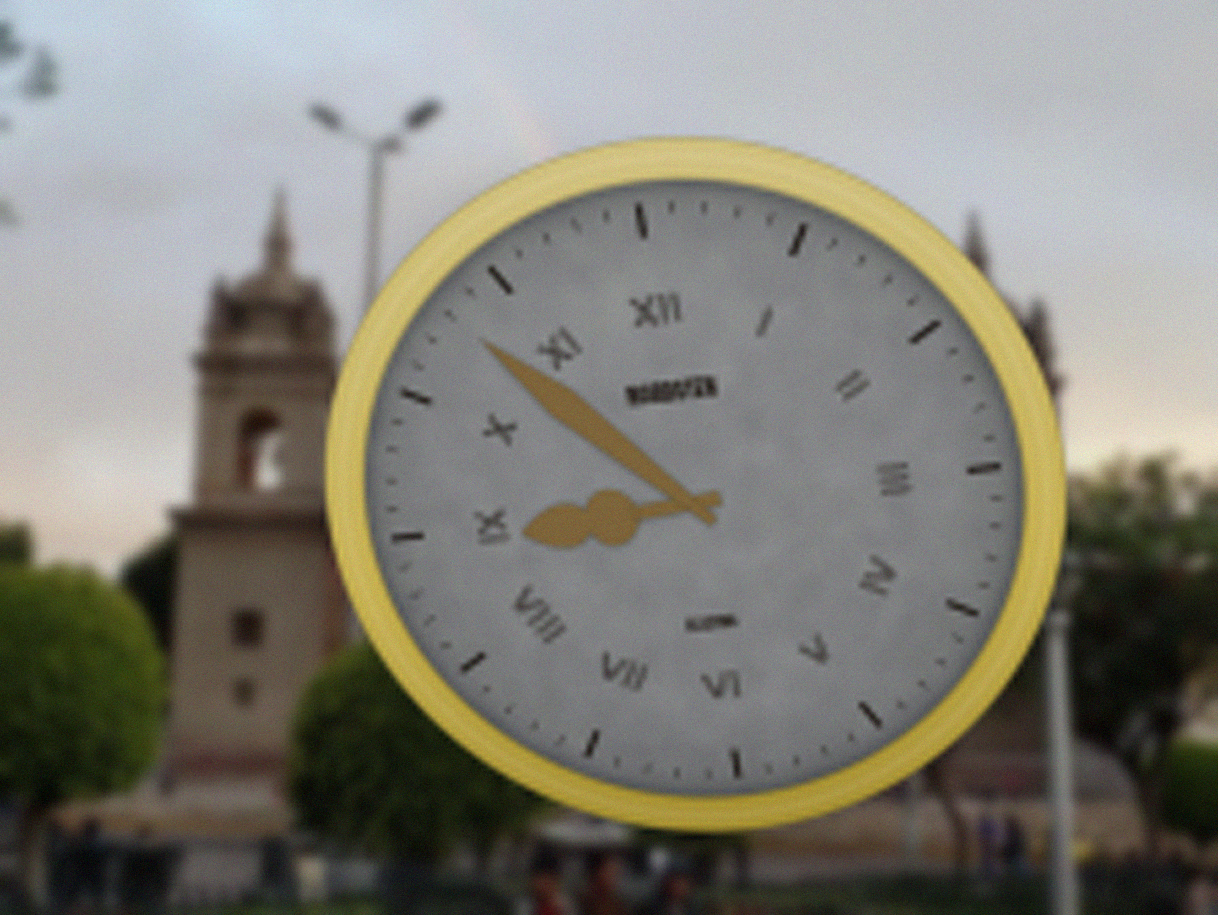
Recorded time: 8h53
